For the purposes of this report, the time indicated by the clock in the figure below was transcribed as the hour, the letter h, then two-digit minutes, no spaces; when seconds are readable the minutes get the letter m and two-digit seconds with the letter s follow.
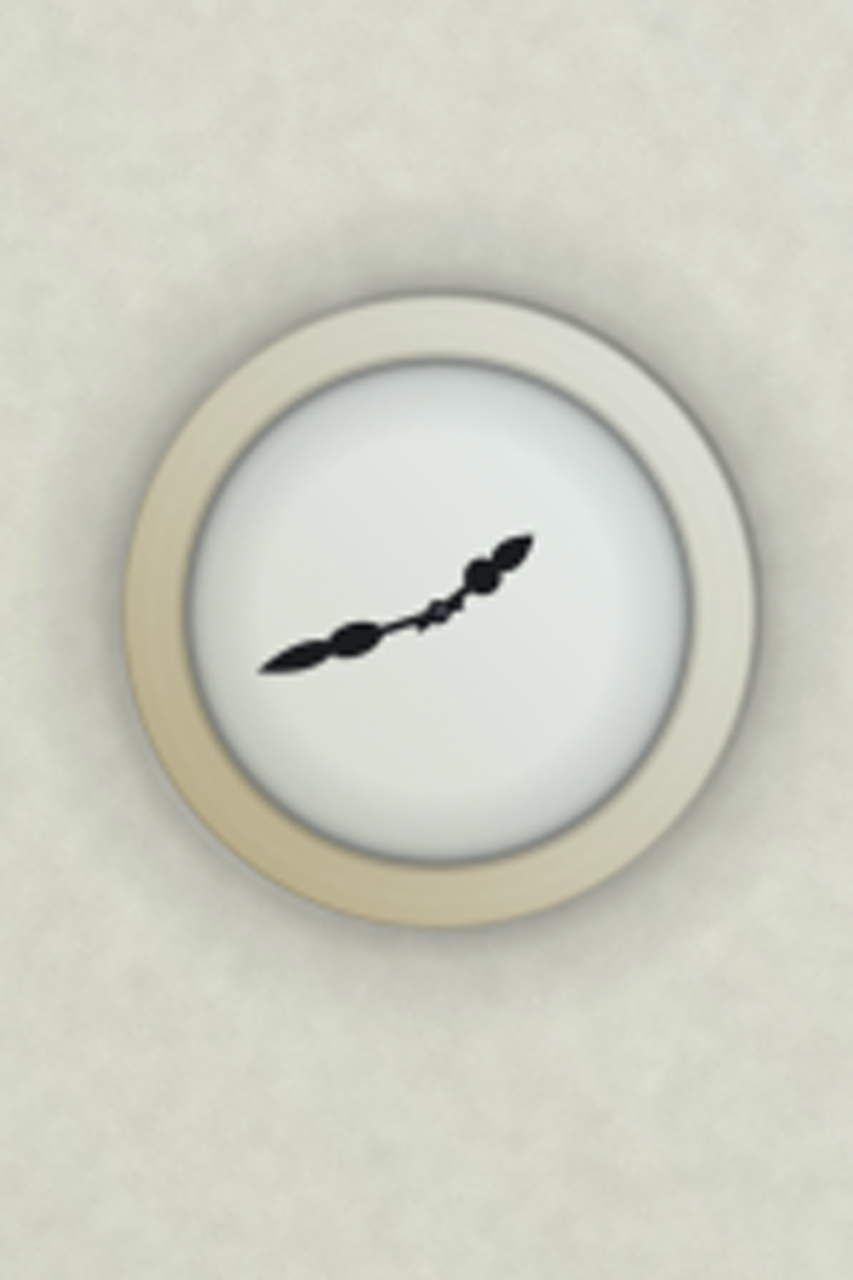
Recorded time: 1h42
